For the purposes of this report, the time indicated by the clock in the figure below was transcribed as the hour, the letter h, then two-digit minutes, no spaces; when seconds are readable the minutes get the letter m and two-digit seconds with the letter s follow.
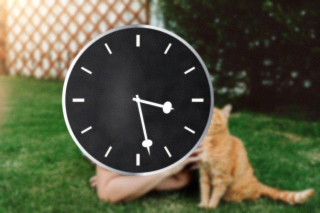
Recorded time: 3h28
